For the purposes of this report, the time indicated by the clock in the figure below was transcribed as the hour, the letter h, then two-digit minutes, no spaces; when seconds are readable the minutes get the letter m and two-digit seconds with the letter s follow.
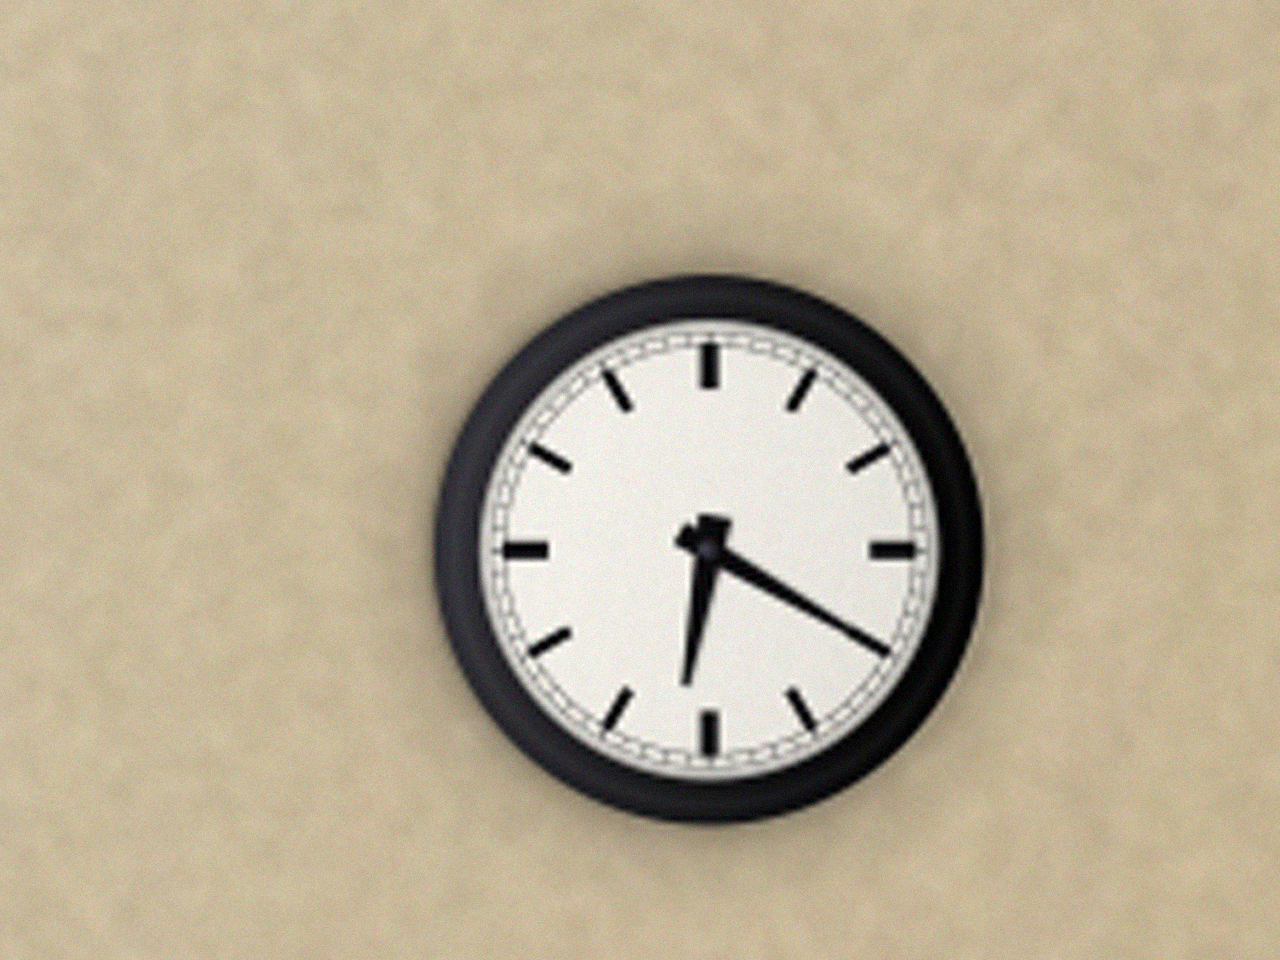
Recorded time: 6h20
